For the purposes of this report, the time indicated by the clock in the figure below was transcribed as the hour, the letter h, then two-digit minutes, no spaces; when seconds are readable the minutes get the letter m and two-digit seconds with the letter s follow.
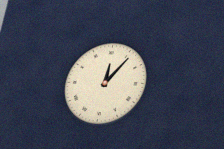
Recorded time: 12h06
